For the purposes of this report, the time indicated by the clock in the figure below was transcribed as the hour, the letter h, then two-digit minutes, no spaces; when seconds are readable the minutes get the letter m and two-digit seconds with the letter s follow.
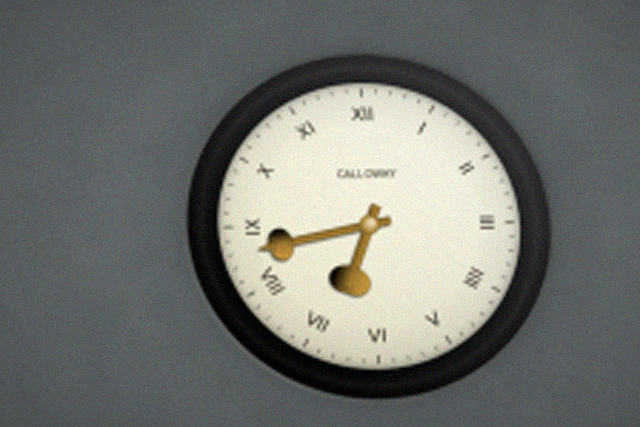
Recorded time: 6h43
